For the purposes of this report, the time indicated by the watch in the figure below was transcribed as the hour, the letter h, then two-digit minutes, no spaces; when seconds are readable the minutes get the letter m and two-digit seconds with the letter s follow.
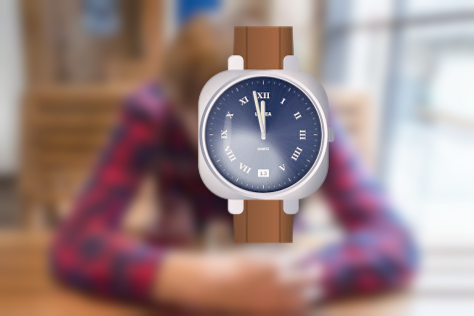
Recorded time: 11h58
